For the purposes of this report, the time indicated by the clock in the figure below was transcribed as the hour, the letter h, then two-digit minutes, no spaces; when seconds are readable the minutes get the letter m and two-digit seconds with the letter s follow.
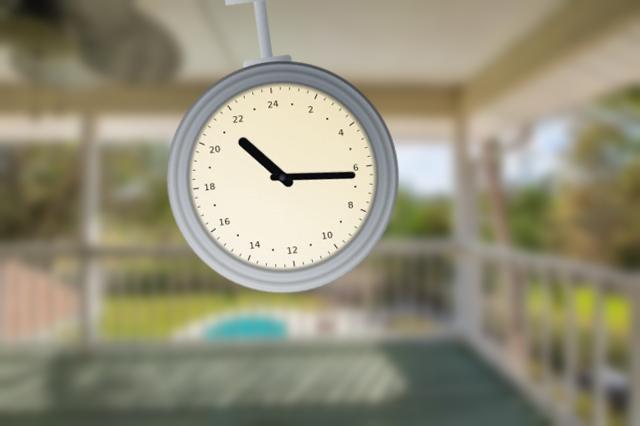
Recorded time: 21h16
